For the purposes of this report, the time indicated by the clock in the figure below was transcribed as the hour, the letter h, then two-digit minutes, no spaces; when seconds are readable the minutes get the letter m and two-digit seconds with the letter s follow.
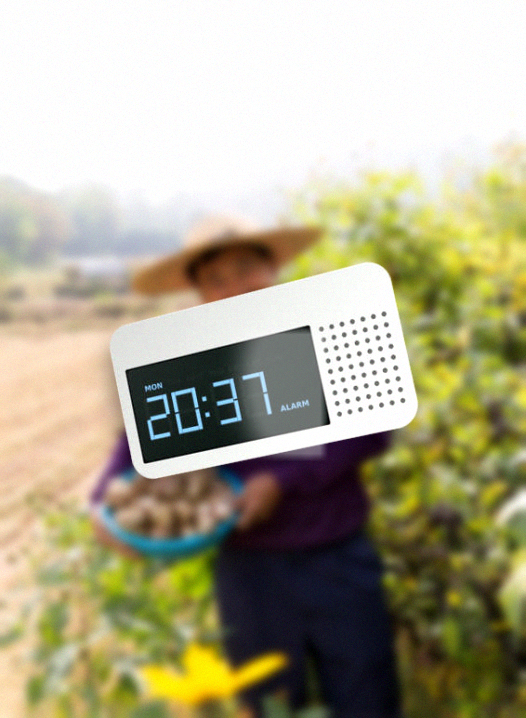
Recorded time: 20h37
